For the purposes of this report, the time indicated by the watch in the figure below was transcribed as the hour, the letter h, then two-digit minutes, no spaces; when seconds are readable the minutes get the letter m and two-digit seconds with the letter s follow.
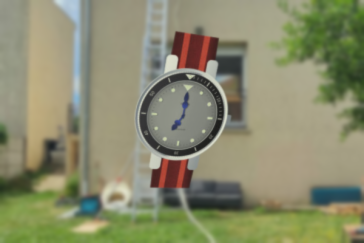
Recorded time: 7h00
